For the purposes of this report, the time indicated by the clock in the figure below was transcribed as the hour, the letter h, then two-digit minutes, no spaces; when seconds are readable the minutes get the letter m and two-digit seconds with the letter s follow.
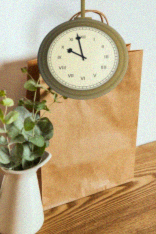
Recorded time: 9h58
